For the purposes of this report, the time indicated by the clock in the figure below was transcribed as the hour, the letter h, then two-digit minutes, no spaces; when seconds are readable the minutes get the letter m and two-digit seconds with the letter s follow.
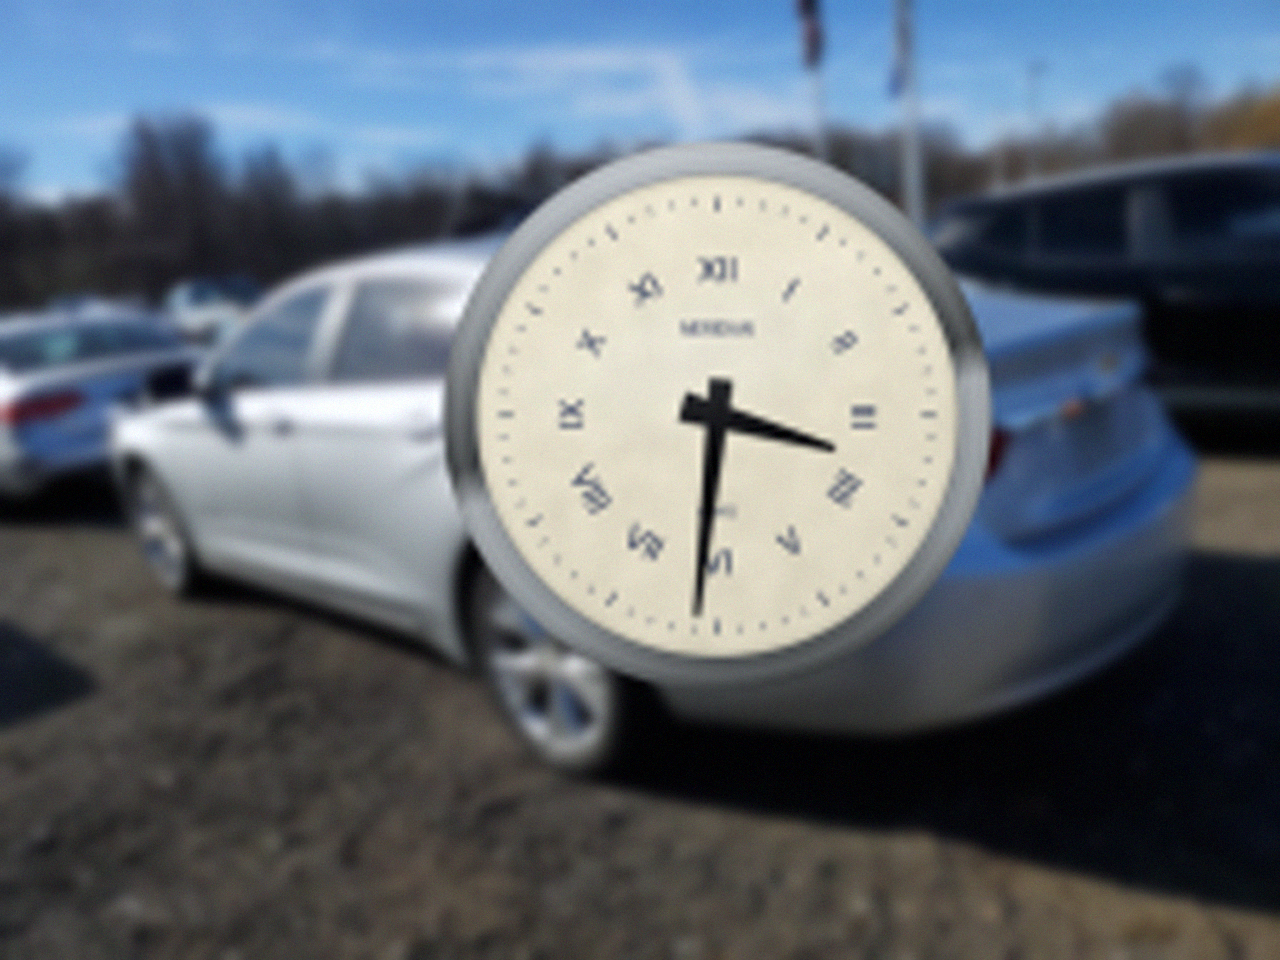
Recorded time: 3h31
